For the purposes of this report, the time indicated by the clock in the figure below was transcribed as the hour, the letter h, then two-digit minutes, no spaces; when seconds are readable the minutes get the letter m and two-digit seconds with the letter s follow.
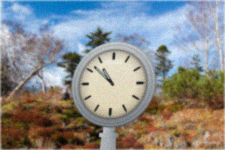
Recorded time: 10h52
